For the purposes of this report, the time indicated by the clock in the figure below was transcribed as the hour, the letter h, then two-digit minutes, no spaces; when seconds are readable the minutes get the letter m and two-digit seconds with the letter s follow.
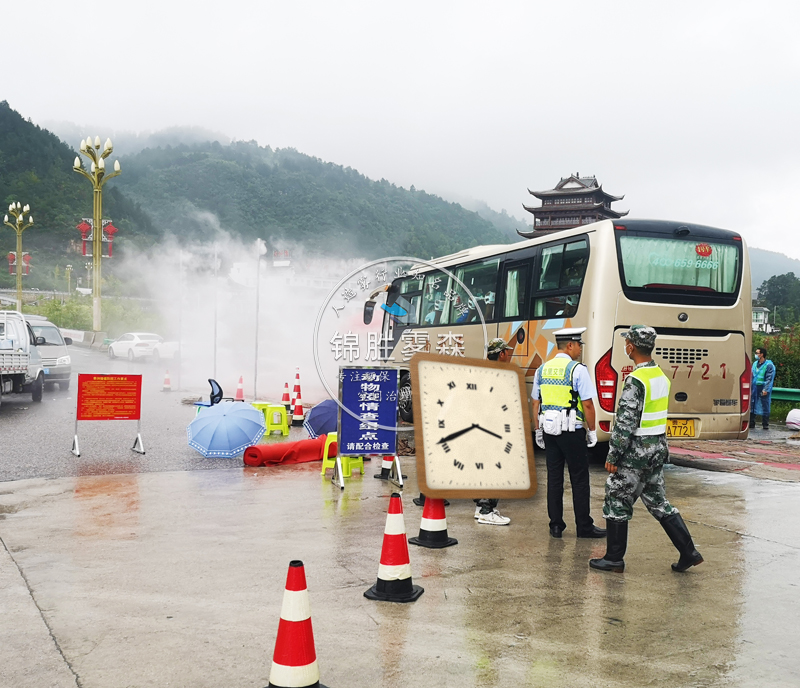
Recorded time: 3h41
